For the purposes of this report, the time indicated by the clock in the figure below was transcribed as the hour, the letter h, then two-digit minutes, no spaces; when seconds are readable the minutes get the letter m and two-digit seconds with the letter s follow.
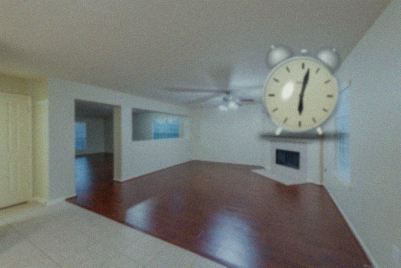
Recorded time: 6h02
